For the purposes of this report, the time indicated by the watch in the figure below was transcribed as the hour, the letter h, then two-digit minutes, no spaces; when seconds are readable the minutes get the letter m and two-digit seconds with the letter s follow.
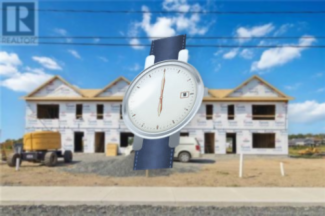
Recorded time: 6h00
